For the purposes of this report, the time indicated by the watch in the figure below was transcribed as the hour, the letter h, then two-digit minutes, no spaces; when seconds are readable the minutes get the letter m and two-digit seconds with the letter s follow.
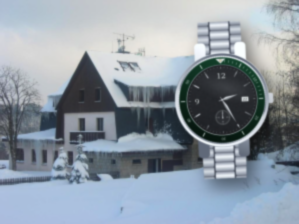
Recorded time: 2h25
